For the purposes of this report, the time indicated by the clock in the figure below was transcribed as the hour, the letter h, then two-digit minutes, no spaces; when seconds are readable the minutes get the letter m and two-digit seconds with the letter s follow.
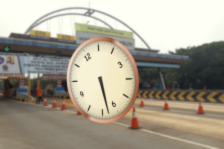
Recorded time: 6h33
